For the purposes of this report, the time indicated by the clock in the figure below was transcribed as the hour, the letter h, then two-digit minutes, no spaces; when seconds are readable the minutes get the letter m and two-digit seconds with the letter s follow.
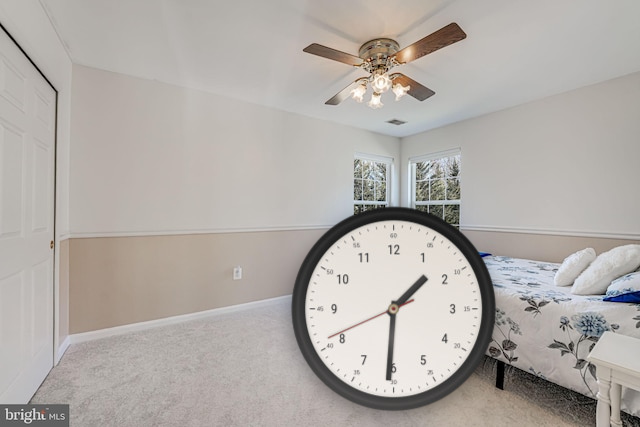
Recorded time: 1h30m41s
